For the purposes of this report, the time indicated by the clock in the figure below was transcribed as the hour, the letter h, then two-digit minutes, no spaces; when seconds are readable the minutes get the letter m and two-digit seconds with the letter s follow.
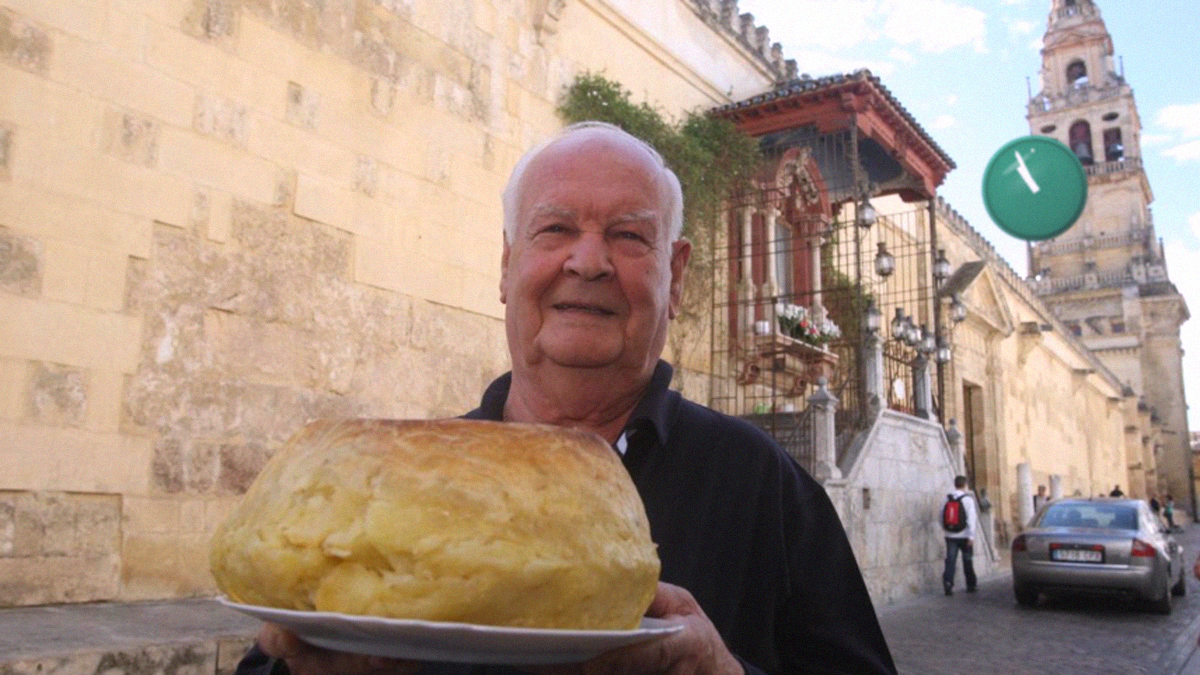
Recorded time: 10h56
